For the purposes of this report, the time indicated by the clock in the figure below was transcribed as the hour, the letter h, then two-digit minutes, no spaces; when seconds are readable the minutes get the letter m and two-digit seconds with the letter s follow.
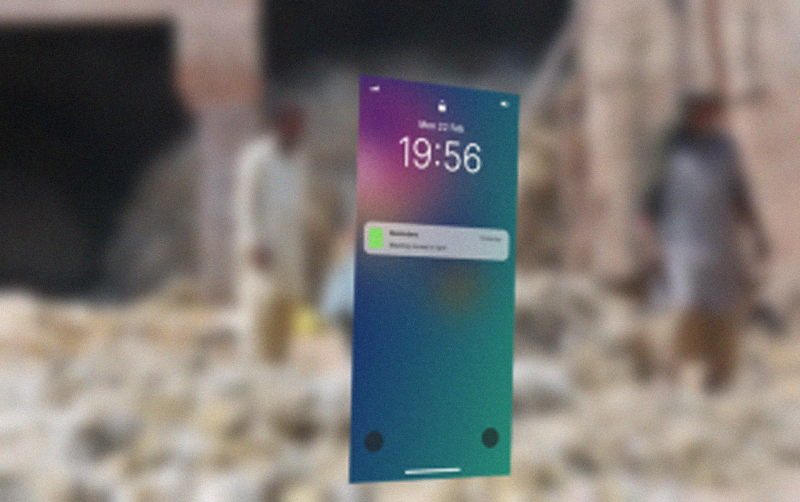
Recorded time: 19h56
